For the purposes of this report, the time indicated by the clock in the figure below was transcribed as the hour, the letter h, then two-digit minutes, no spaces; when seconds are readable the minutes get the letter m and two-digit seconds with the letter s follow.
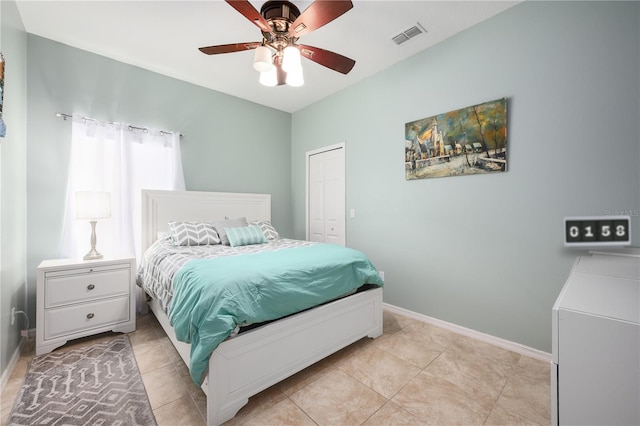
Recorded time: 1h58
